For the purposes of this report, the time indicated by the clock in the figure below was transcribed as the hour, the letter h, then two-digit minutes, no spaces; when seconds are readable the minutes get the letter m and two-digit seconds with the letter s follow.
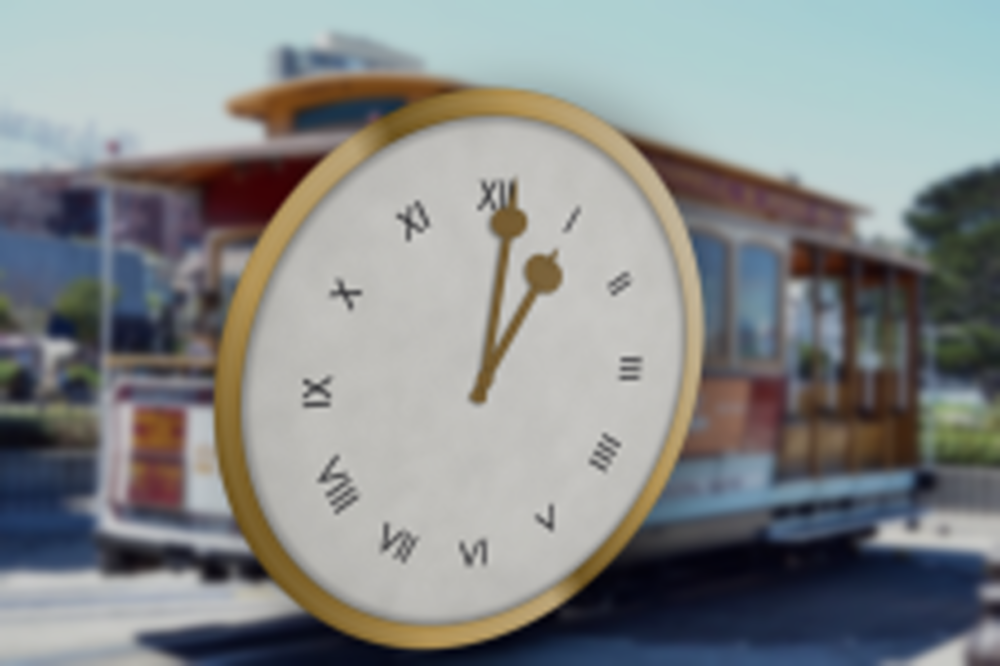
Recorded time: 1h01
